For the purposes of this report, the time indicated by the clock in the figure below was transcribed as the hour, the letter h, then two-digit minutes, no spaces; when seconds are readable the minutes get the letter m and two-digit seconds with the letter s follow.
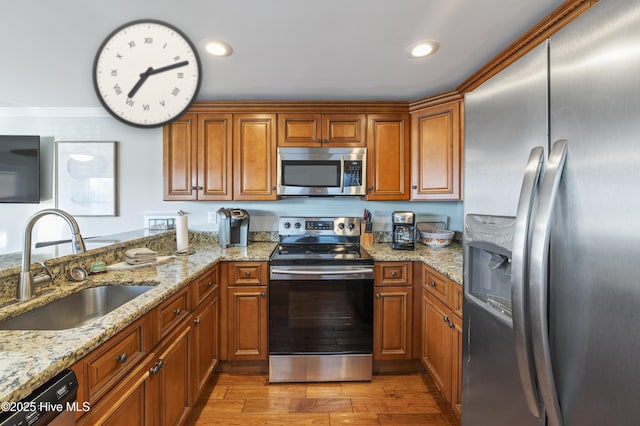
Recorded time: 7h12
